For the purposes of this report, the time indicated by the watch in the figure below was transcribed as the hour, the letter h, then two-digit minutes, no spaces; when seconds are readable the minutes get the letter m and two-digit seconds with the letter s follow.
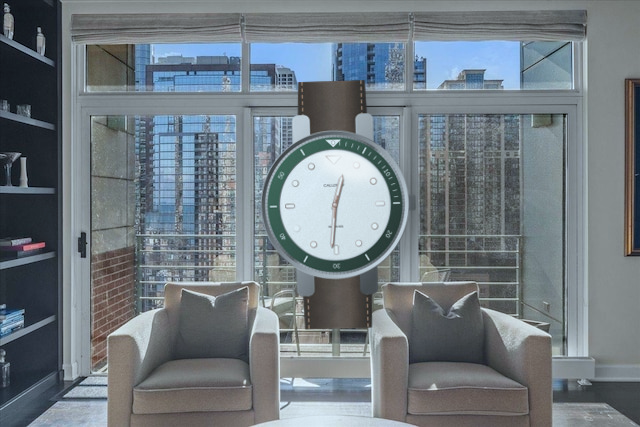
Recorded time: 12h31
